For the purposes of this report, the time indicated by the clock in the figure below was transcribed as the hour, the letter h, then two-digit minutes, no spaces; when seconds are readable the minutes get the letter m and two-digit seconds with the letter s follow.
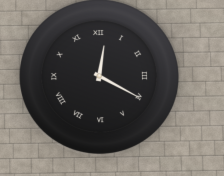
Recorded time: 12h20
